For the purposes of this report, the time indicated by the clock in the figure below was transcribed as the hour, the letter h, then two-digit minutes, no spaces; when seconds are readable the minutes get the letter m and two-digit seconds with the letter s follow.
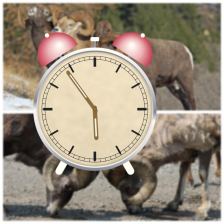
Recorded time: 5h54
